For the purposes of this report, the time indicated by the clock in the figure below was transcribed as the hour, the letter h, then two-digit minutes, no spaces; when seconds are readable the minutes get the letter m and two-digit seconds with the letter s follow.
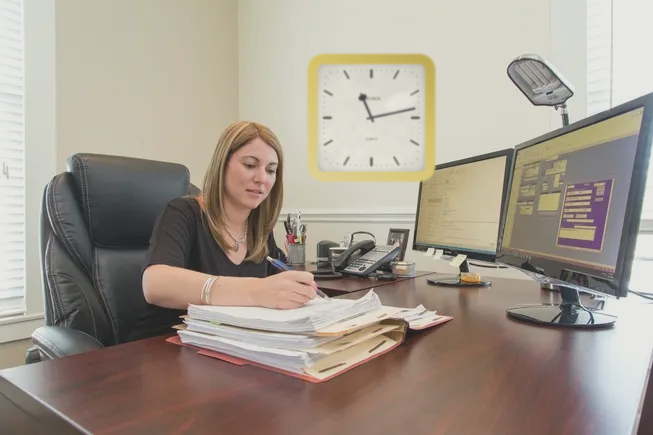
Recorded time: 11h13
